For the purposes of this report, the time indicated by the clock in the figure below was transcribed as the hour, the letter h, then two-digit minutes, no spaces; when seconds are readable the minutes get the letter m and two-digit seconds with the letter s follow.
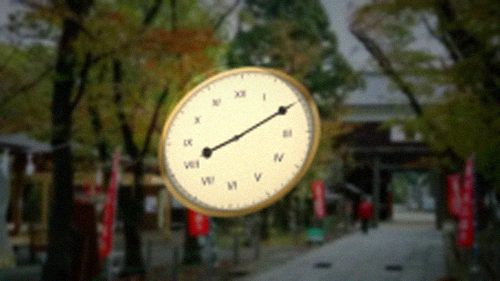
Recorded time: 8h10
